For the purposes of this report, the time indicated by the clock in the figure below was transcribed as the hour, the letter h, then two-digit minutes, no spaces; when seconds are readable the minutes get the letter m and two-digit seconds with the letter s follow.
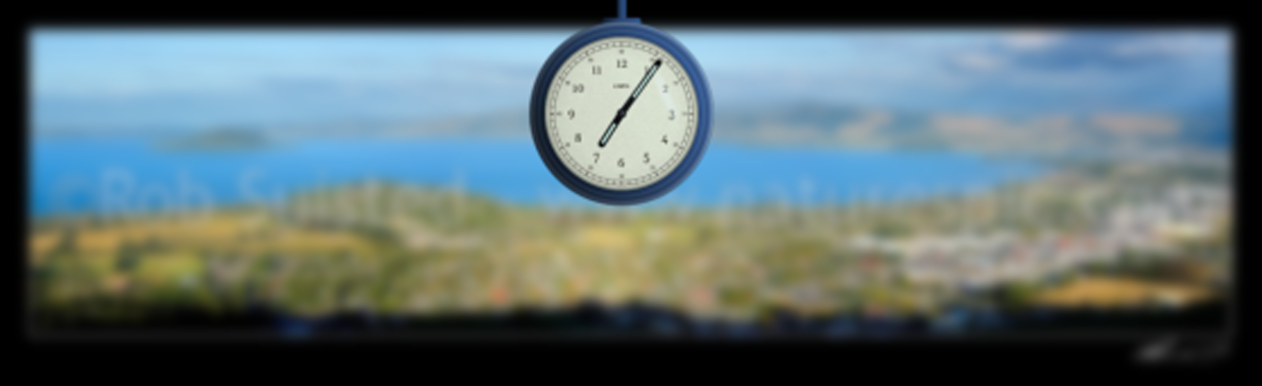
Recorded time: 7h06
